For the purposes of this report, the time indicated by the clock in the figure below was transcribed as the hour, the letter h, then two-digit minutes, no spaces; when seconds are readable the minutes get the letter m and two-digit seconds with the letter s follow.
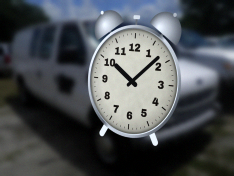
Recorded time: 10h08
